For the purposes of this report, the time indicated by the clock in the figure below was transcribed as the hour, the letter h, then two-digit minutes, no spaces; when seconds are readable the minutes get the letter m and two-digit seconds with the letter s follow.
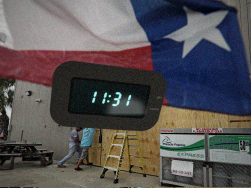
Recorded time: 11h31
